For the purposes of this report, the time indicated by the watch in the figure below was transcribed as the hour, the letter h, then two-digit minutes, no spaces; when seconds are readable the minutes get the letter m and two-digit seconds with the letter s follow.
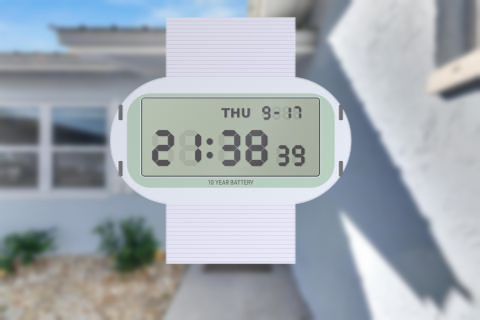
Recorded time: 21h38m39s
